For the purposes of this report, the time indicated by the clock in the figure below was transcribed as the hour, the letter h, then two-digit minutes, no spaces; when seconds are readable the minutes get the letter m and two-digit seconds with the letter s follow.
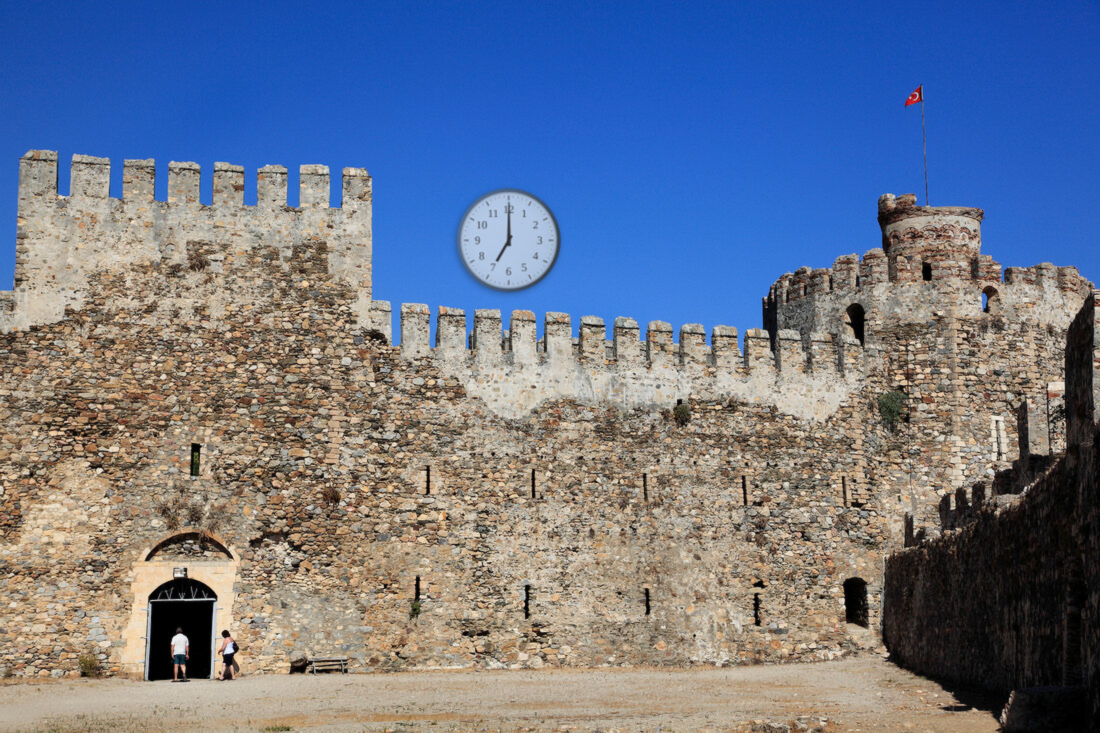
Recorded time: 7h00
